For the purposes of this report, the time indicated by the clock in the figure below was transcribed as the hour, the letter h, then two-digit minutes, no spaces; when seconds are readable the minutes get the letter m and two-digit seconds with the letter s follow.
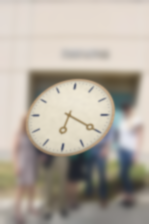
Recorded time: 6h20
